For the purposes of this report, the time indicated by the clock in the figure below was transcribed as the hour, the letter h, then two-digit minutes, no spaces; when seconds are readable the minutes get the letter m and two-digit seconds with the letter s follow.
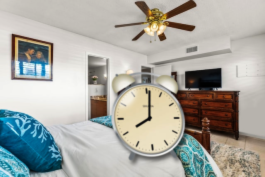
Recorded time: 8h01
